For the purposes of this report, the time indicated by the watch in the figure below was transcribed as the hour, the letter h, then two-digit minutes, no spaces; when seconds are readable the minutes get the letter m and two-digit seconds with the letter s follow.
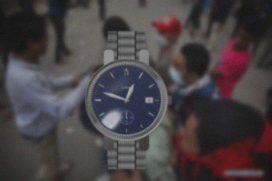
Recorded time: 12h48
